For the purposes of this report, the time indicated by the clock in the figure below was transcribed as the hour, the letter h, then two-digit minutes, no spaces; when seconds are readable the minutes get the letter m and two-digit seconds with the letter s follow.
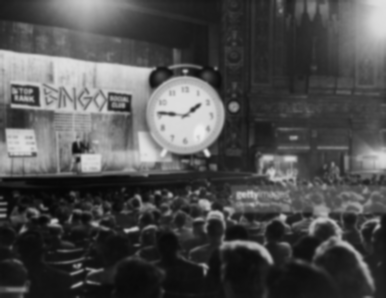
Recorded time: 1h46
